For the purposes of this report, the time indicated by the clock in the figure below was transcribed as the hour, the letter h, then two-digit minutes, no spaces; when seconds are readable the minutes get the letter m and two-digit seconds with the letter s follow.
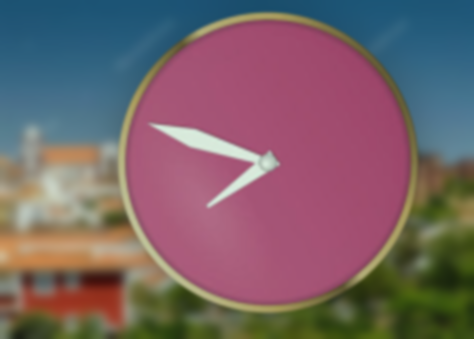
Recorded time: 7h48
